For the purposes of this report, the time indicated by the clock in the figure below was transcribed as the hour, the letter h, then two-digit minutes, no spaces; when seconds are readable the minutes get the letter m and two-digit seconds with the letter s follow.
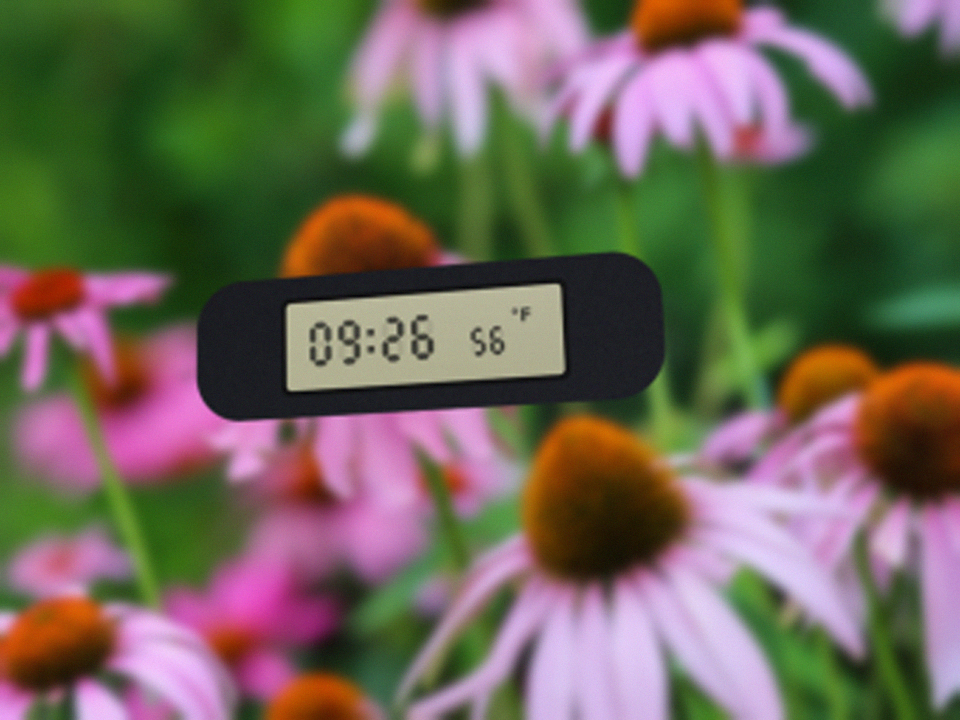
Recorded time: 9h26
